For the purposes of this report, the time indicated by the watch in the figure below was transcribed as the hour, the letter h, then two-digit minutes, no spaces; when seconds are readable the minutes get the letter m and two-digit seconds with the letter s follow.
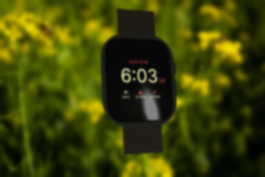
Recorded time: 6h03
